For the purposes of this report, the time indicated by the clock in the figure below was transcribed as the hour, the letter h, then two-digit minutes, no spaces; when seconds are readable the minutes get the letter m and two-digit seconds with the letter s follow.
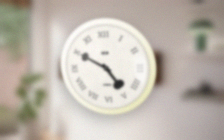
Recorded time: 4h50
